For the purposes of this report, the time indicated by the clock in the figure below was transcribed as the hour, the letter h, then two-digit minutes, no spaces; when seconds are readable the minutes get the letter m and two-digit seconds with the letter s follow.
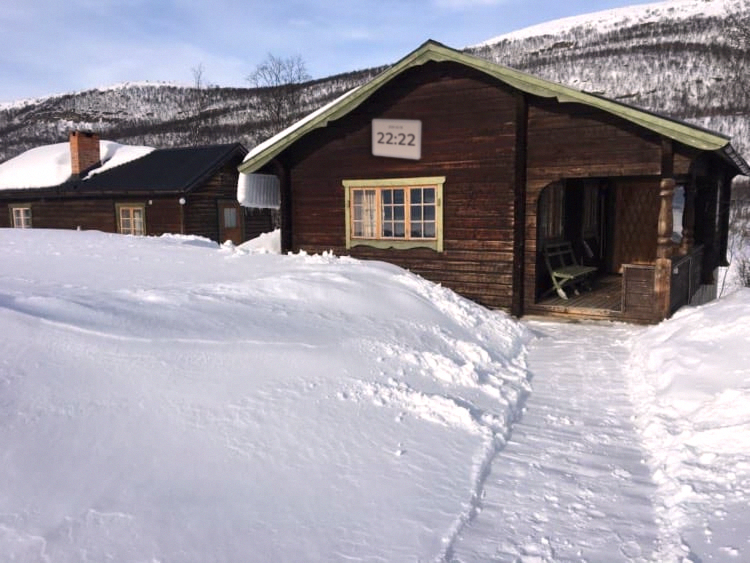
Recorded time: 22h22
